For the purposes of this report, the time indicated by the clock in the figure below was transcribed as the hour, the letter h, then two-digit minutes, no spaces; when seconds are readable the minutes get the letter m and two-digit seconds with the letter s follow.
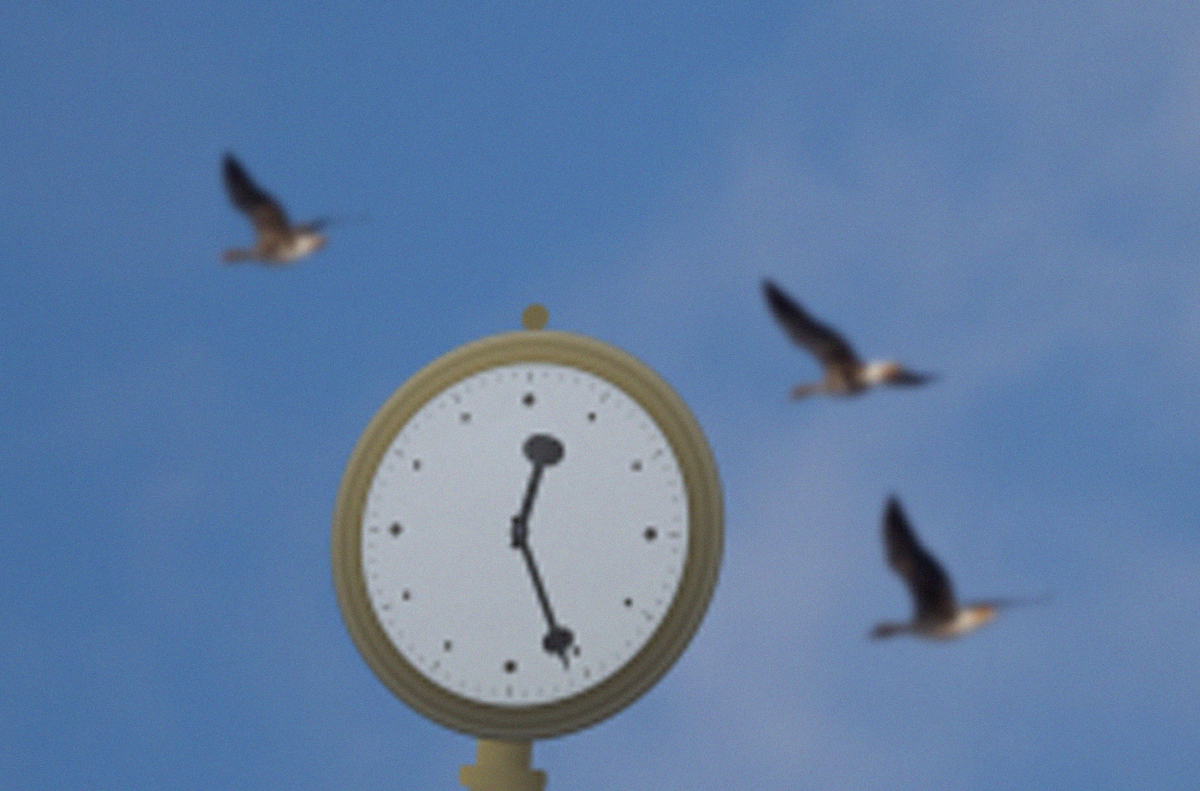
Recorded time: 12h26
